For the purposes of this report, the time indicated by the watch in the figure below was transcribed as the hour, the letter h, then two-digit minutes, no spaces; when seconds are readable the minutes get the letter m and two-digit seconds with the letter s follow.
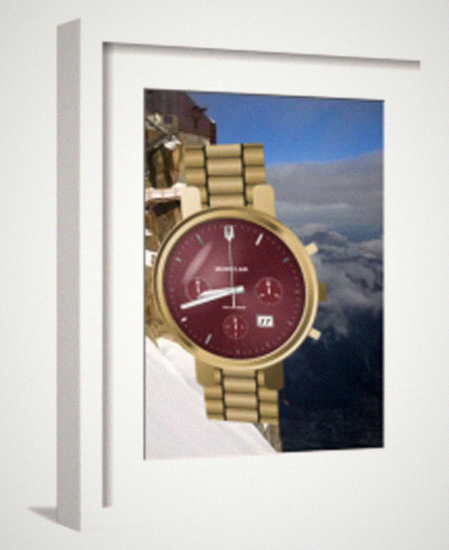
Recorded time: 8h42
